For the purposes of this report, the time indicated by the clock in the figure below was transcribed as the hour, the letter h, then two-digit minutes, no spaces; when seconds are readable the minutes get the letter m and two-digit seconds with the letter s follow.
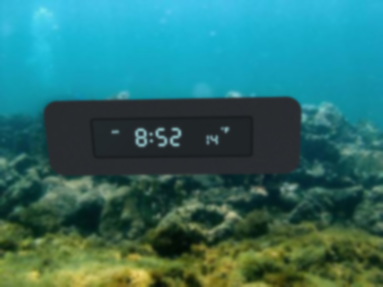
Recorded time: 8h52
